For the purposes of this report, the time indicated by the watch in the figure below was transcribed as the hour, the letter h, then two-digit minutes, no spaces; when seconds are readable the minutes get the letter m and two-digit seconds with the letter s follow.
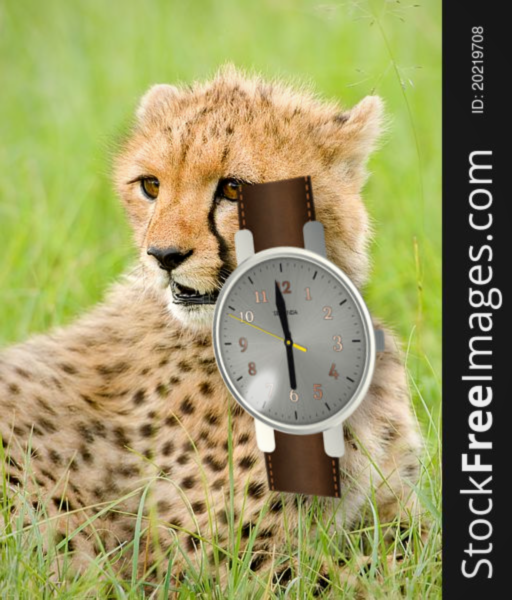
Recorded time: 5h58m49s
